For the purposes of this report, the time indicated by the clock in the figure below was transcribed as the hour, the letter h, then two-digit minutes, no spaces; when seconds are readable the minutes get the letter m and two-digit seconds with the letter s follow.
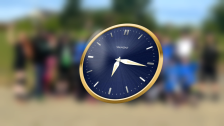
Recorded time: 6h16
